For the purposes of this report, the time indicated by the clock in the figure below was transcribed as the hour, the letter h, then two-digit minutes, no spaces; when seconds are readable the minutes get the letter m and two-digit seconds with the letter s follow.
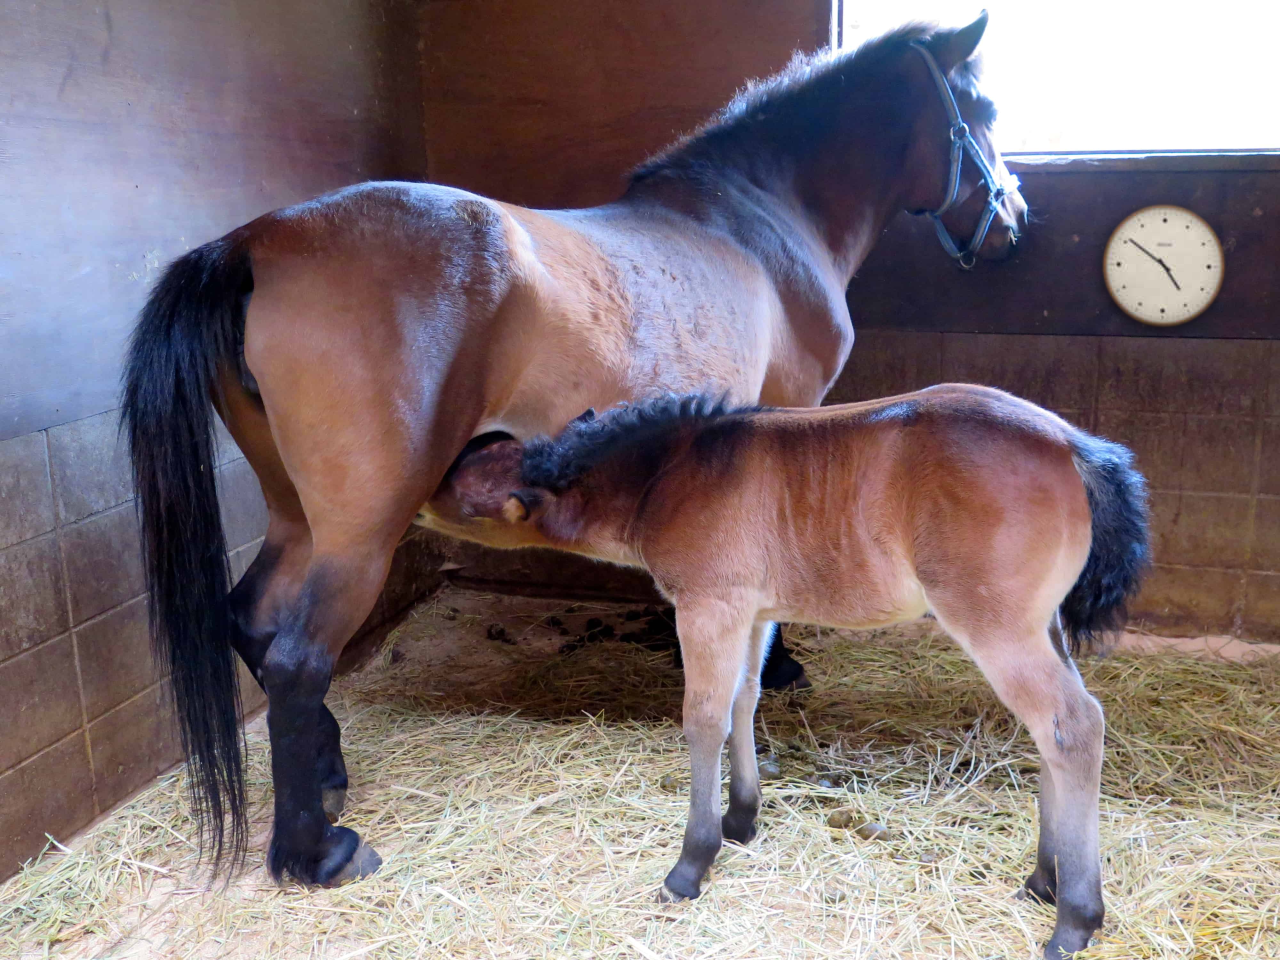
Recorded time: 4h51
